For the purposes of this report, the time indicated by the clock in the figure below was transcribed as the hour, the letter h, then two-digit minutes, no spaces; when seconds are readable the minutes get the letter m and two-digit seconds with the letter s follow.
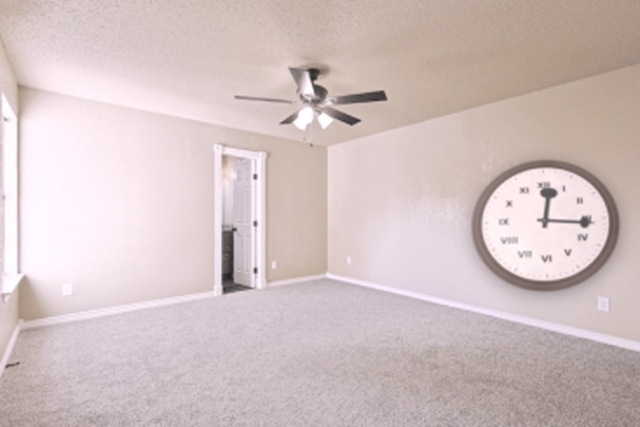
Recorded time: 12h16
